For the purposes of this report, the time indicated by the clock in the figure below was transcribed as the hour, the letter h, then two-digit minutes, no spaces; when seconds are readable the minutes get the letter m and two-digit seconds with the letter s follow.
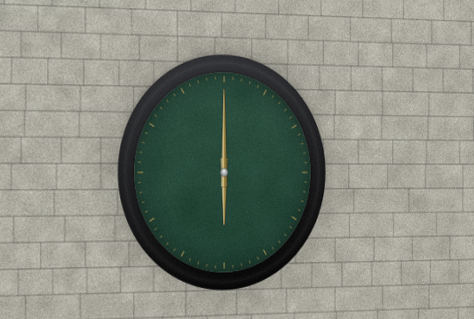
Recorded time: 6h00
